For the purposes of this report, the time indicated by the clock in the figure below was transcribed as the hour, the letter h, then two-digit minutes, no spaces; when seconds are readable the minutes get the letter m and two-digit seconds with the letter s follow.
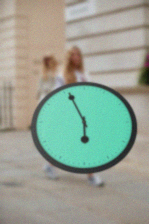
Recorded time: 5h56
